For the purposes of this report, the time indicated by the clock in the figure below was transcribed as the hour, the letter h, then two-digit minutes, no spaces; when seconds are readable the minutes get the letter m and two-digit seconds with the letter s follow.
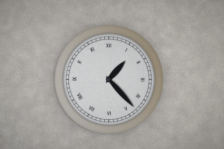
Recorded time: 1h23
